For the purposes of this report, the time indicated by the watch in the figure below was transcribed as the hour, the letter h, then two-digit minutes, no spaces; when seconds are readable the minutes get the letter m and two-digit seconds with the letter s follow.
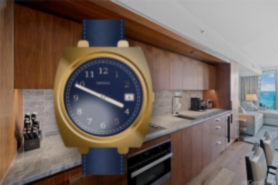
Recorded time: 3h49
